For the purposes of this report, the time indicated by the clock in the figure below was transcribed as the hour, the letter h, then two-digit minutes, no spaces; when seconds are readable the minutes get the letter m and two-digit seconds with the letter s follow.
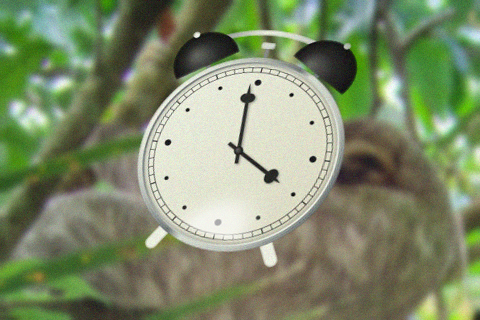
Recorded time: 3h59
